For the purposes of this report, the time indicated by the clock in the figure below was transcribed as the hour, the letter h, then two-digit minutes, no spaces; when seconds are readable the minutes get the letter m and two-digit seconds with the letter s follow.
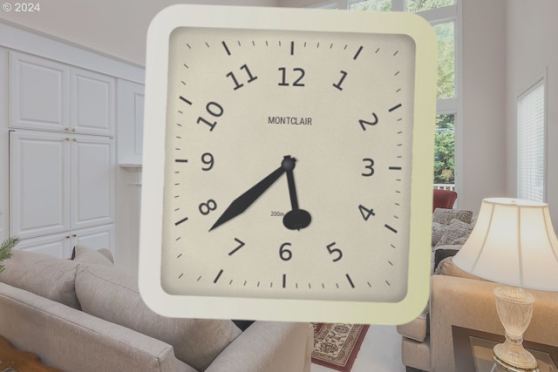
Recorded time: 5h38
